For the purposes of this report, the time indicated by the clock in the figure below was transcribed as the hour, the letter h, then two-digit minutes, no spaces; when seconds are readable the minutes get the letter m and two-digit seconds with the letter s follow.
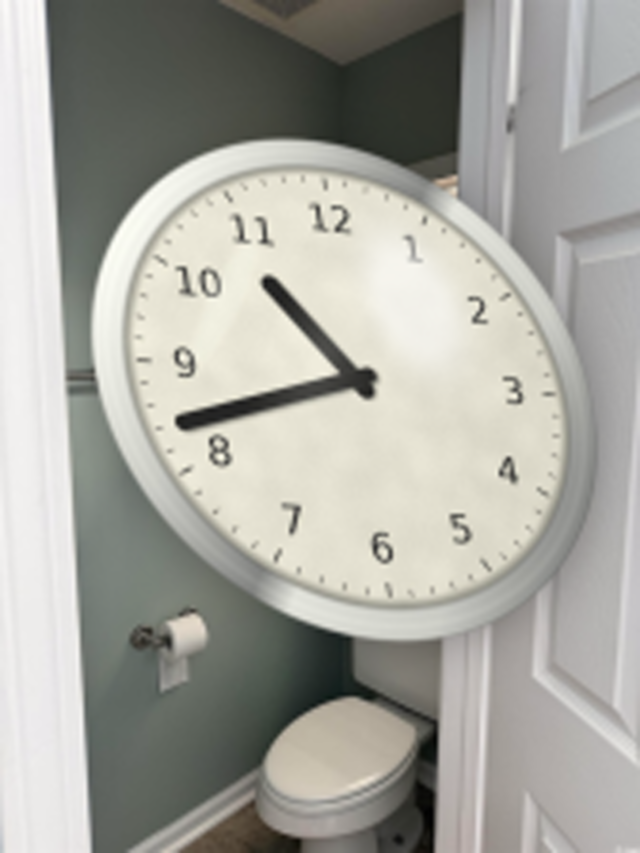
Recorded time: 10h42
